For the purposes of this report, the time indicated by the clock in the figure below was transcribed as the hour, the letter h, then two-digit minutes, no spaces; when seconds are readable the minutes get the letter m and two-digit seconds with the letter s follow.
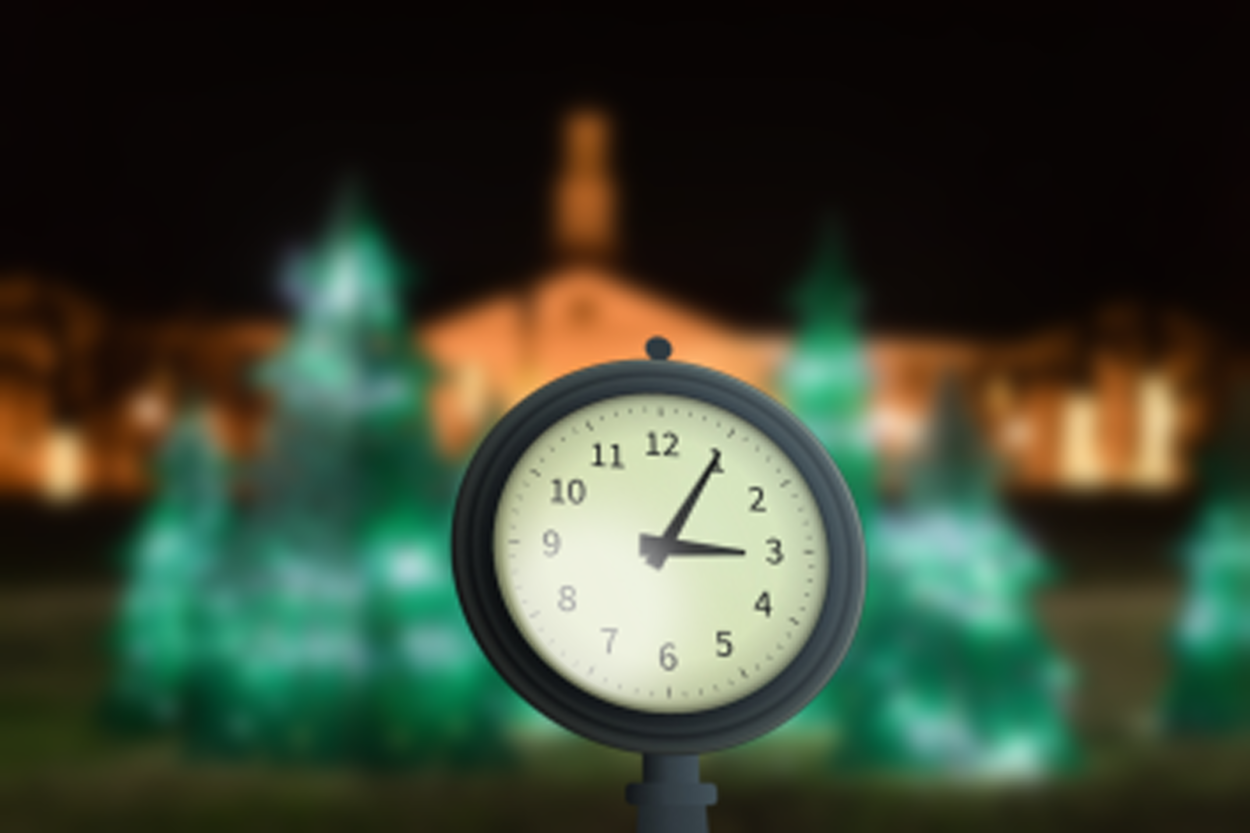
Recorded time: 3h05
